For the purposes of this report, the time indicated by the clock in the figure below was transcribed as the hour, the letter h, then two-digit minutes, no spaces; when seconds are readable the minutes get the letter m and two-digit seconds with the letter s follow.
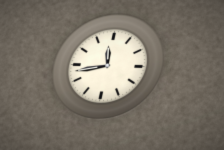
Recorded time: 11h43
